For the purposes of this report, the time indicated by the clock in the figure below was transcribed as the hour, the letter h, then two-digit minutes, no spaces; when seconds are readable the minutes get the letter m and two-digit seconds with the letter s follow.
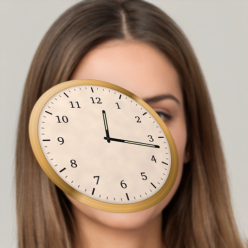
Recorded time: 12h17
